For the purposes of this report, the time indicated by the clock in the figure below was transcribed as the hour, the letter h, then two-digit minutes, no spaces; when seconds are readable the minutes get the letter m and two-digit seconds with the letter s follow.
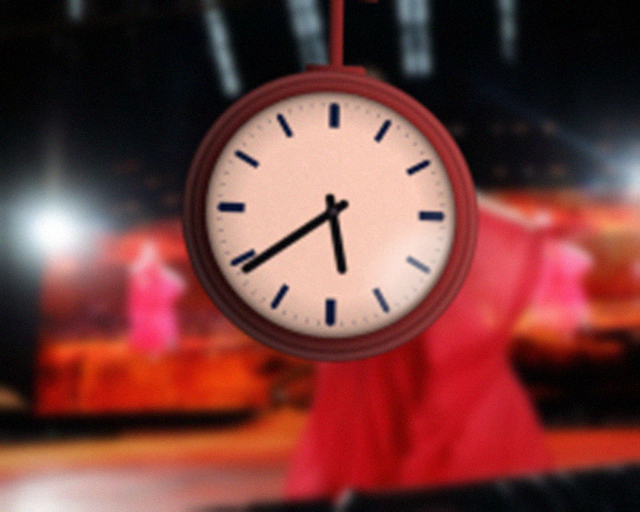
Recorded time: 5h39
